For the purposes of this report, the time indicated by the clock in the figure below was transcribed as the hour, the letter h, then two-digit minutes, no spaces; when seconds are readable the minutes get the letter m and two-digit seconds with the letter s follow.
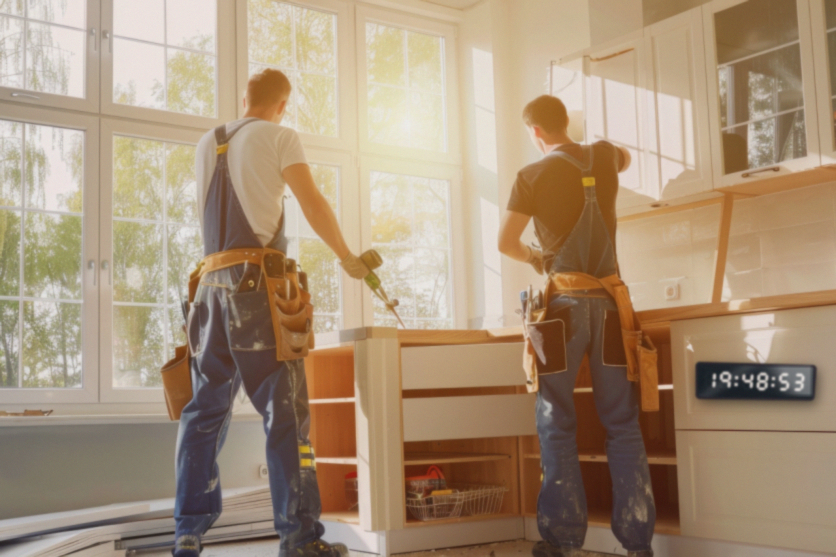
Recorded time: 19h48m53s
